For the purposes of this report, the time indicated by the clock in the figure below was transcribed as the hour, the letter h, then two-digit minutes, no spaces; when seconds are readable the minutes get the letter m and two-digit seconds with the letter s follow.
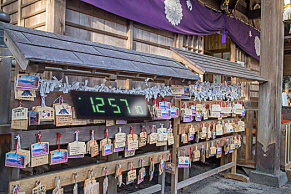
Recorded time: 12h57m10s
